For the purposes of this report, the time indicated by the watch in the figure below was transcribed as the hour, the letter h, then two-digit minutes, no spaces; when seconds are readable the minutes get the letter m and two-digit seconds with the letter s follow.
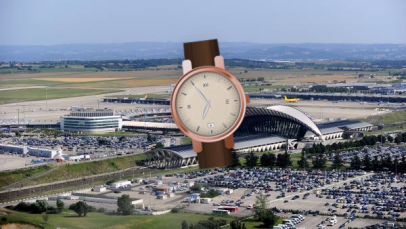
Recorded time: 6h55
